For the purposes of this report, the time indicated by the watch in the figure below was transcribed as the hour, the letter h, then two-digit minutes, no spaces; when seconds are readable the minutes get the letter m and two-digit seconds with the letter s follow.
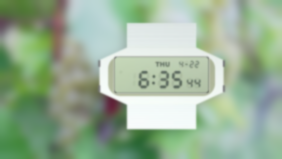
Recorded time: 6h35m44s
